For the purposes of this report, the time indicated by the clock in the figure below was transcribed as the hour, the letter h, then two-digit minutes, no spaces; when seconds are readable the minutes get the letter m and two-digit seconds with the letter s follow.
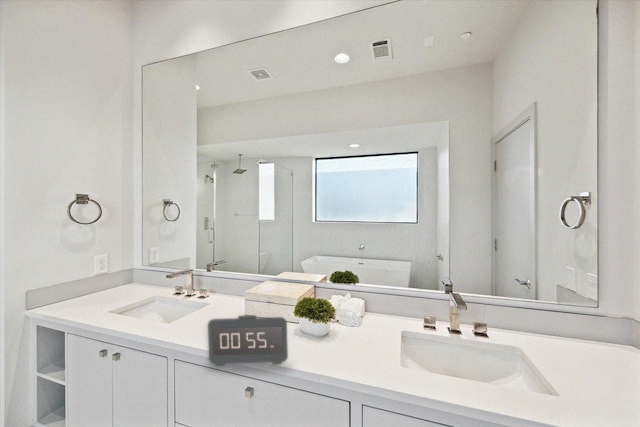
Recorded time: 0h55
